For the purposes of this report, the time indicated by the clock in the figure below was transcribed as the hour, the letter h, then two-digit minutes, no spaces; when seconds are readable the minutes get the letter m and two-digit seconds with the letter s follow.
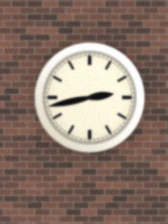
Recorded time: 2h43
